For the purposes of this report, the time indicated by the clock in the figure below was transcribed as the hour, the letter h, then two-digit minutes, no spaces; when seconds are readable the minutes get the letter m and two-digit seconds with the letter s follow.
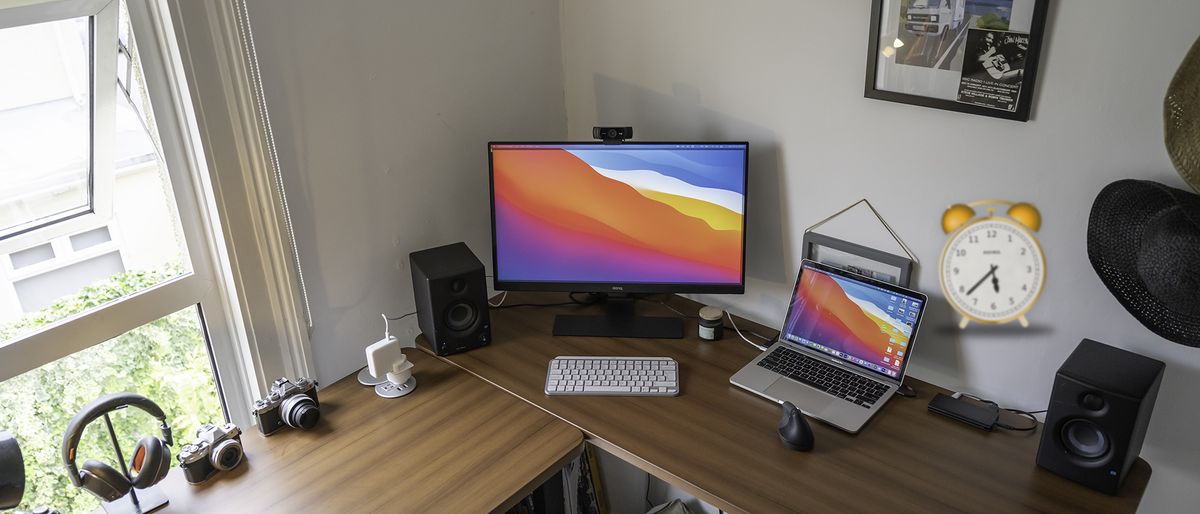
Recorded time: 5h38
